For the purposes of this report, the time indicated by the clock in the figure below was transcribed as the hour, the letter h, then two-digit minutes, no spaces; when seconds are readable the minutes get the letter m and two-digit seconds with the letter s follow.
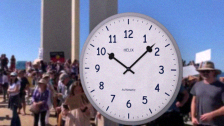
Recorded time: 10h08
